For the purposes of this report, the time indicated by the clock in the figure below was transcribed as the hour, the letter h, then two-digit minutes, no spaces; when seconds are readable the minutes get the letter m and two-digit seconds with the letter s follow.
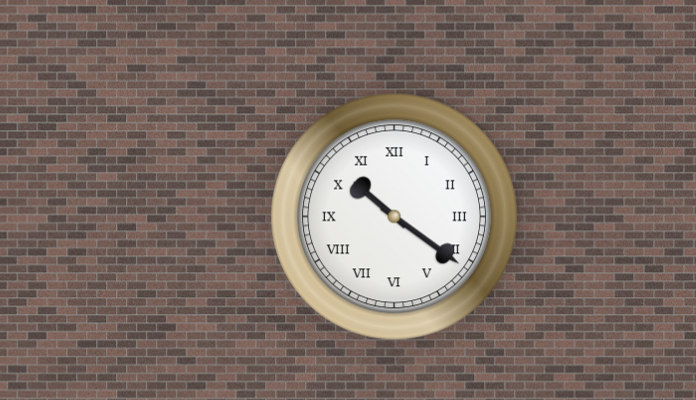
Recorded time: 10h21
